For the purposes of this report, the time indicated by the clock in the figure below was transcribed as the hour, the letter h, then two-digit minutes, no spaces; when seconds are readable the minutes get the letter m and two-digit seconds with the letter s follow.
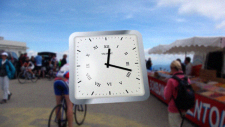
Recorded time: 12h18
